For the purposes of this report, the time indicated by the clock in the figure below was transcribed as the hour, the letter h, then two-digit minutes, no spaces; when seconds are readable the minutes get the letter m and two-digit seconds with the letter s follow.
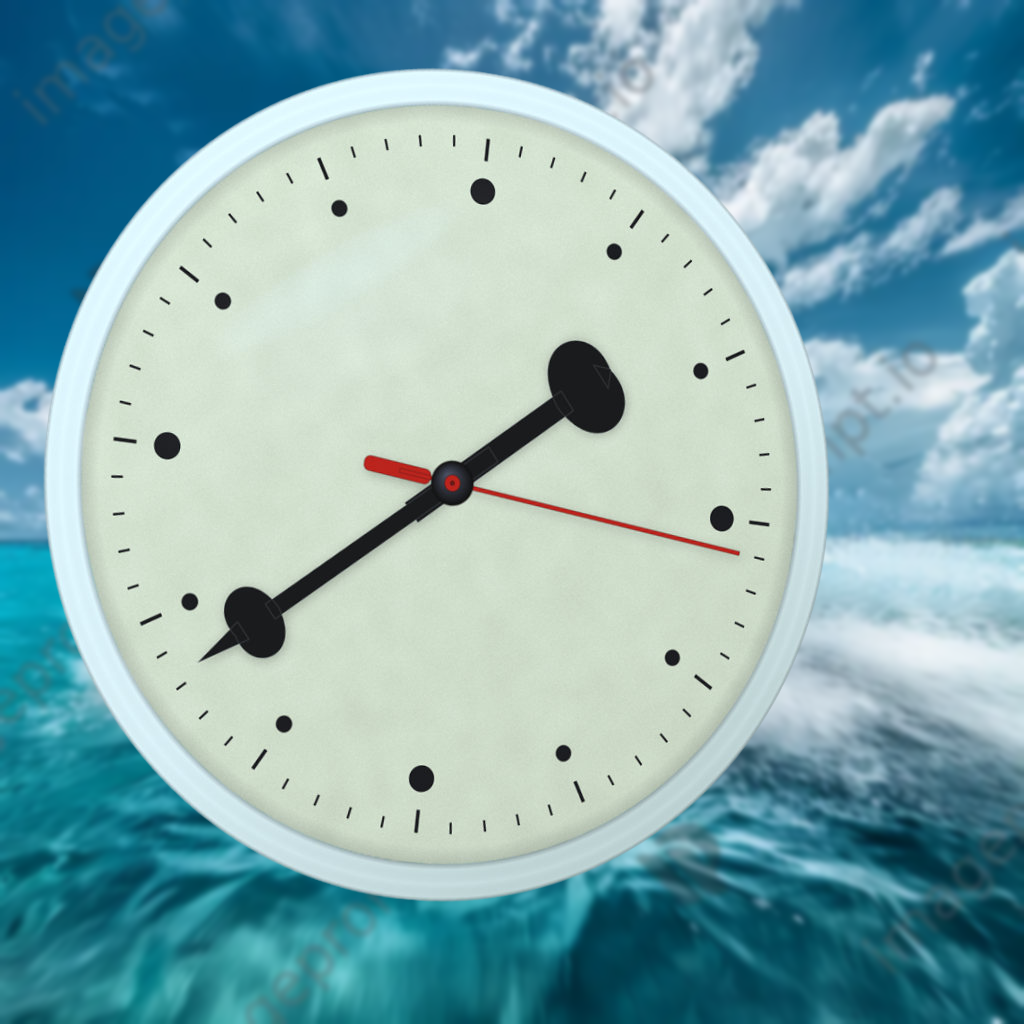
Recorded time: 1h38m16s
